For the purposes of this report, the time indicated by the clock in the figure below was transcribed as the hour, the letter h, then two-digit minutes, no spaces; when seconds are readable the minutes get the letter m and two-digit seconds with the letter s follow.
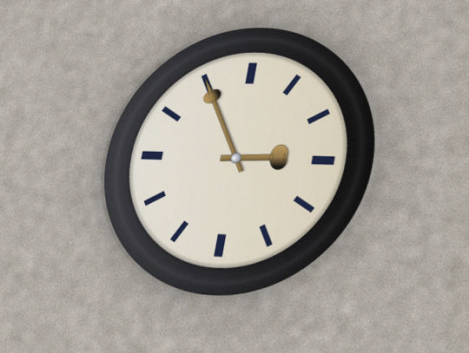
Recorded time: 2h55
